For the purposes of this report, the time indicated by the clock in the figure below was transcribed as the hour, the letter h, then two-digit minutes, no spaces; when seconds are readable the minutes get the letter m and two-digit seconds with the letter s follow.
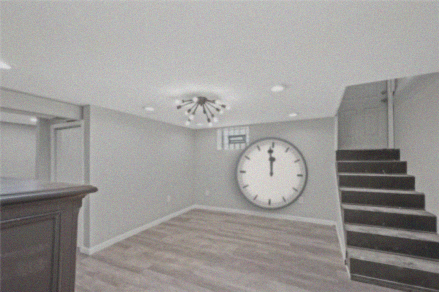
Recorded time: 11h59
